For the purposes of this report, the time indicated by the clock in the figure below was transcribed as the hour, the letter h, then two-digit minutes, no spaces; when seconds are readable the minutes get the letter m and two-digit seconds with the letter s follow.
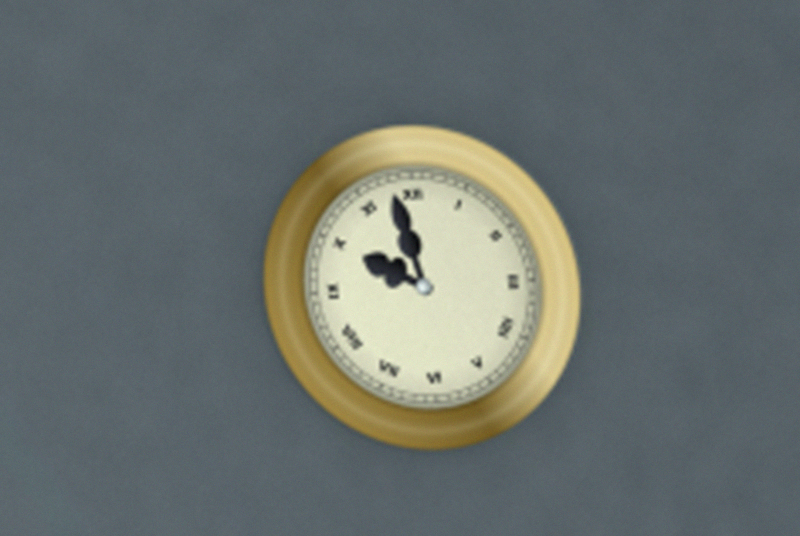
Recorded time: 9h58
